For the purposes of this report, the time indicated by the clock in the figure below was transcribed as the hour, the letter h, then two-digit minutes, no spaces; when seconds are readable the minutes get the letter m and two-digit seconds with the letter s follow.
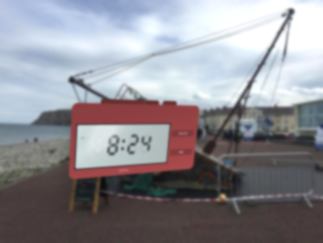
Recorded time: 8h24
